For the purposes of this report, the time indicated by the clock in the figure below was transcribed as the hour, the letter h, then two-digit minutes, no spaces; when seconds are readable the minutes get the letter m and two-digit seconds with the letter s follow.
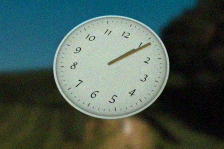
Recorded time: 1h06
